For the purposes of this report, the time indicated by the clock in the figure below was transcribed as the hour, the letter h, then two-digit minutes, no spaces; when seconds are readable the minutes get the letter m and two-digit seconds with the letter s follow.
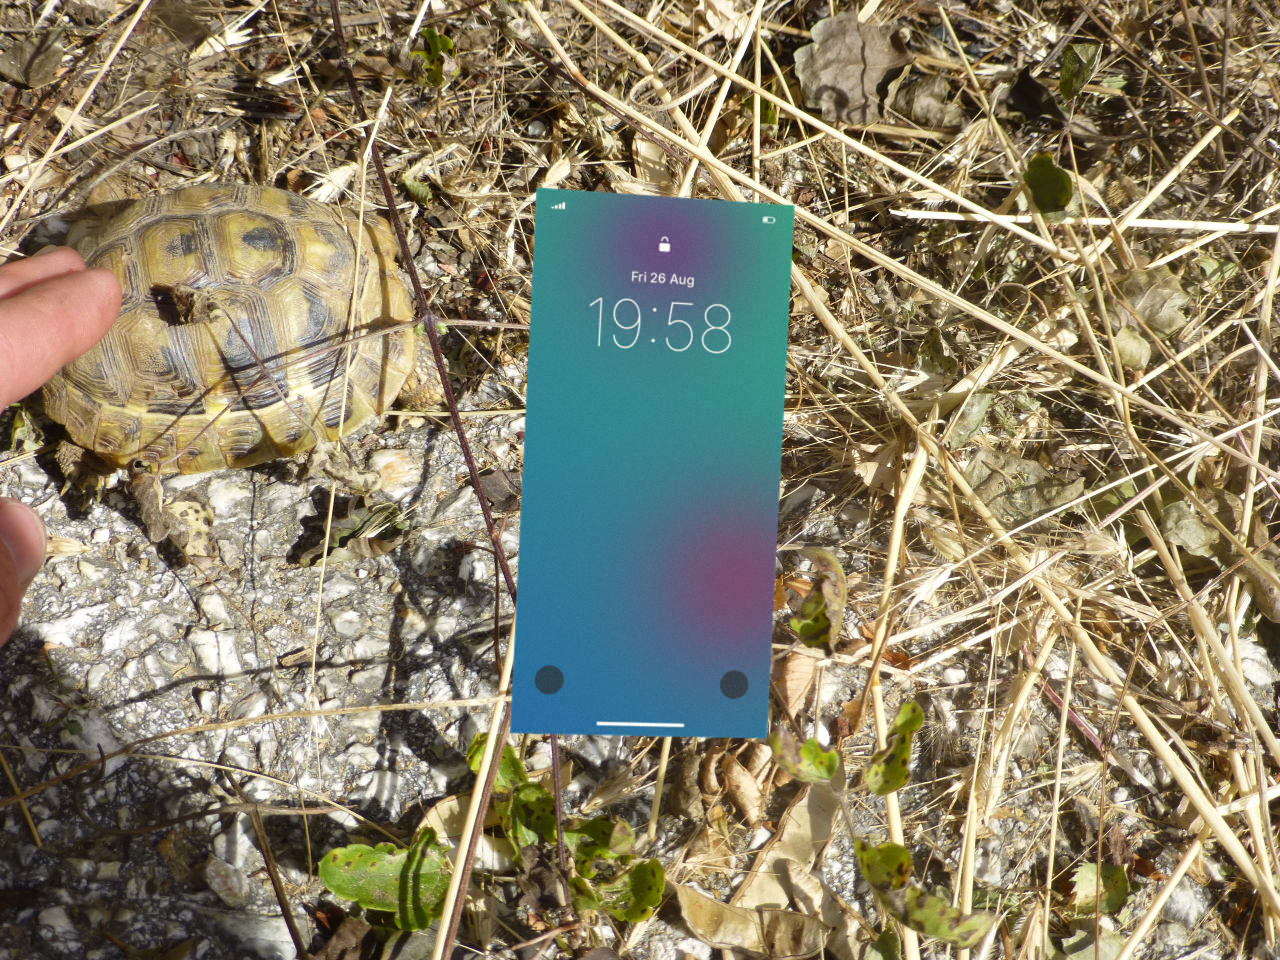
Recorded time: 19h58
